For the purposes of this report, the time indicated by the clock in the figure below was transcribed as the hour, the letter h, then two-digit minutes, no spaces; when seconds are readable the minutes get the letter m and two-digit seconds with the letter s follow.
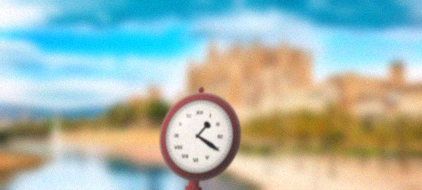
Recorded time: 1h20
